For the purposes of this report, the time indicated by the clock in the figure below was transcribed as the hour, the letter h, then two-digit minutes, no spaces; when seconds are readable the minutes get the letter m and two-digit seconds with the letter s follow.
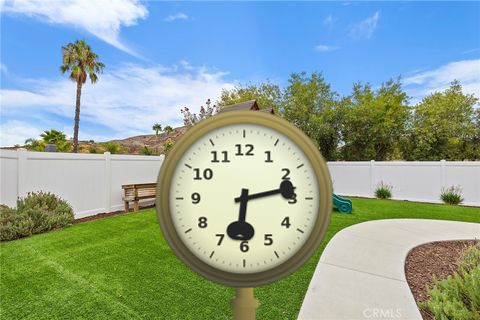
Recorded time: 6h13
